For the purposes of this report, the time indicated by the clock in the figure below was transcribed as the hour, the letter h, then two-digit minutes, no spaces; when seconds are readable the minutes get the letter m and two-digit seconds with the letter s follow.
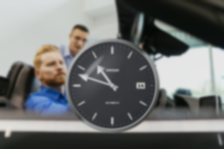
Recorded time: 10h48
